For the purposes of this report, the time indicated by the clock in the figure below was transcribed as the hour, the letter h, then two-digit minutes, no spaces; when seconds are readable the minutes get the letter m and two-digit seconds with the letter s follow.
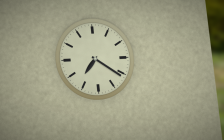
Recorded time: 7h21
